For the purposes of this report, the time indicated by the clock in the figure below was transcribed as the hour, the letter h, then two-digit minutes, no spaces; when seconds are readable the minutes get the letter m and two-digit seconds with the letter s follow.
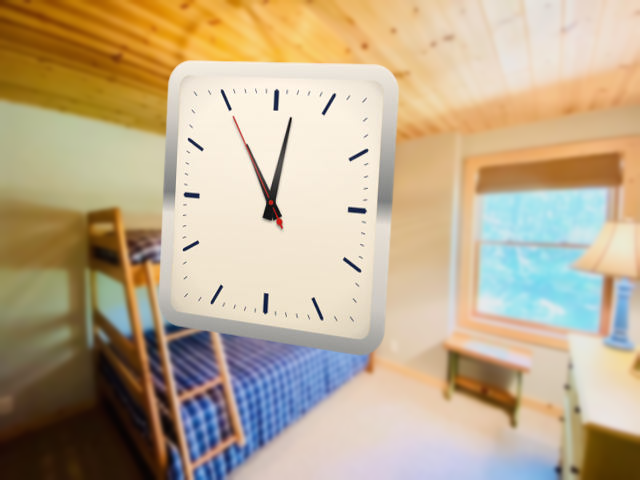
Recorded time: 11h01m55s
